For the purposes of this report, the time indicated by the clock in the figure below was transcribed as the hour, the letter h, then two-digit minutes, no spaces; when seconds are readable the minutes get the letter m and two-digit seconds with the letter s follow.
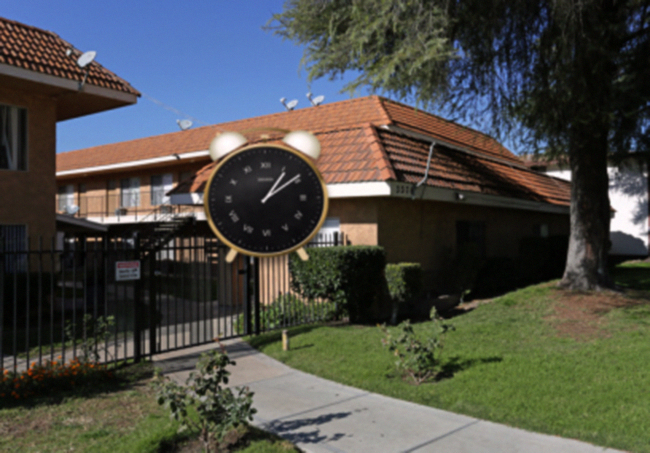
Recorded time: 1h09
